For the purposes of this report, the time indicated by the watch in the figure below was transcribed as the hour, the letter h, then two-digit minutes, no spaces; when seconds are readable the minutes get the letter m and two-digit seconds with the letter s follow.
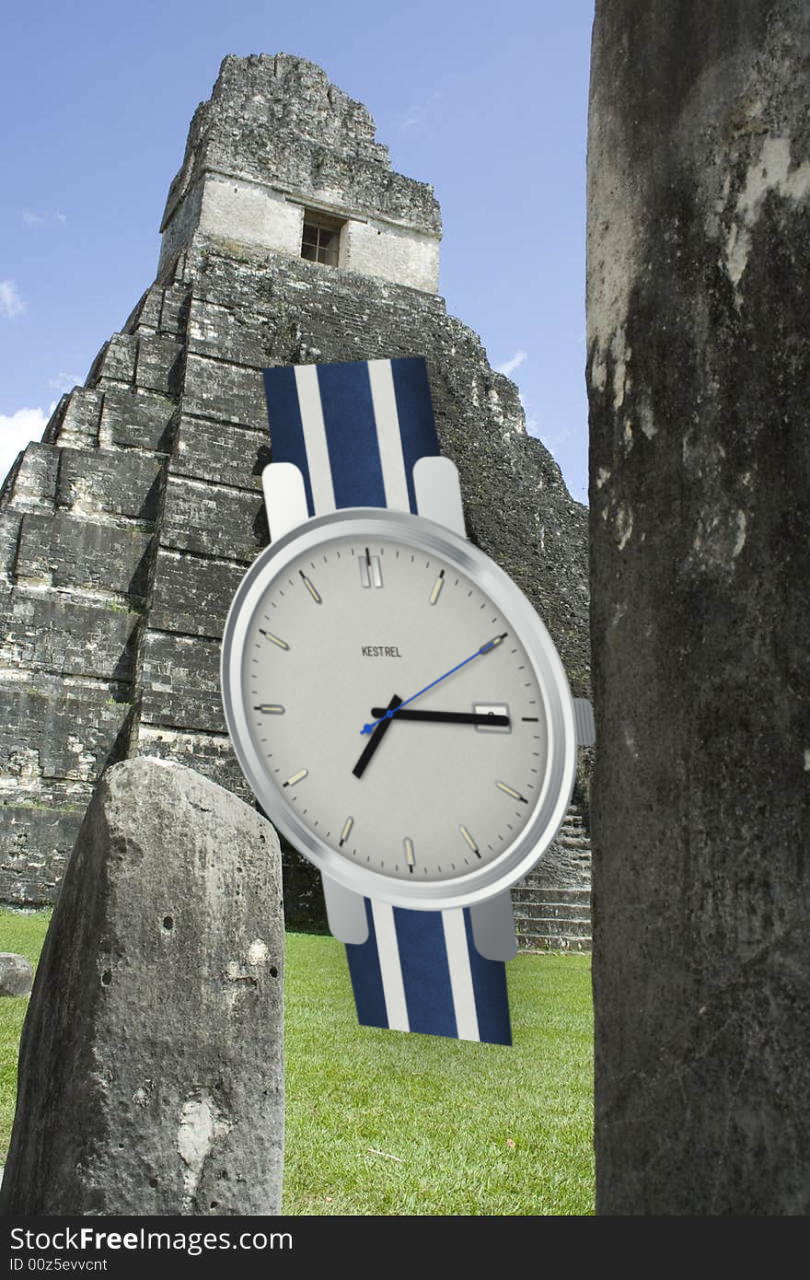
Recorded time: 7h15m10s
